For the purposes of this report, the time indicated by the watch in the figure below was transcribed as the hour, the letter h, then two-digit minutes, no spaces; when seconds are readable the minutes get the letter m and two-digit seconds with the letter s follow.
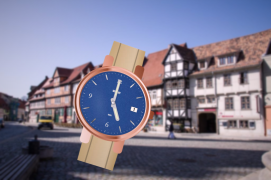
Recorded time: 5h00
